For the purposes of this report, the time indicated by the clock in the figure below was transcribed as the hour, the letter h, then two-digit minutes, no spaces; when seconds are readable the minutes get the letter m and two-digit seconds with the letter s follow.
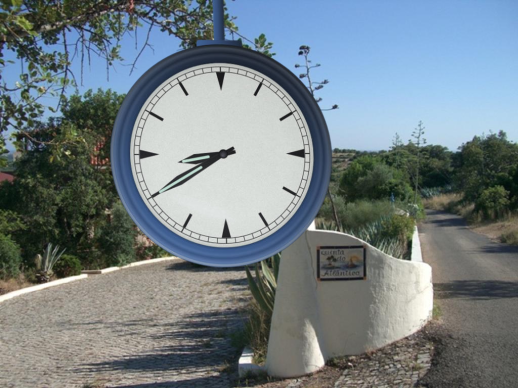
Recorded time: 8h40
